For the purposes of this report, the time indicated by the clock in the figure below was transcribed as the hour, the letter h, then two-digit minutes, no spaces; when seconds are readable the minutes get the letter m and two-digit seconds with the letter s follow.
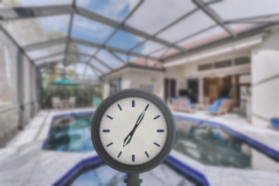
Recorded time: 7h05
